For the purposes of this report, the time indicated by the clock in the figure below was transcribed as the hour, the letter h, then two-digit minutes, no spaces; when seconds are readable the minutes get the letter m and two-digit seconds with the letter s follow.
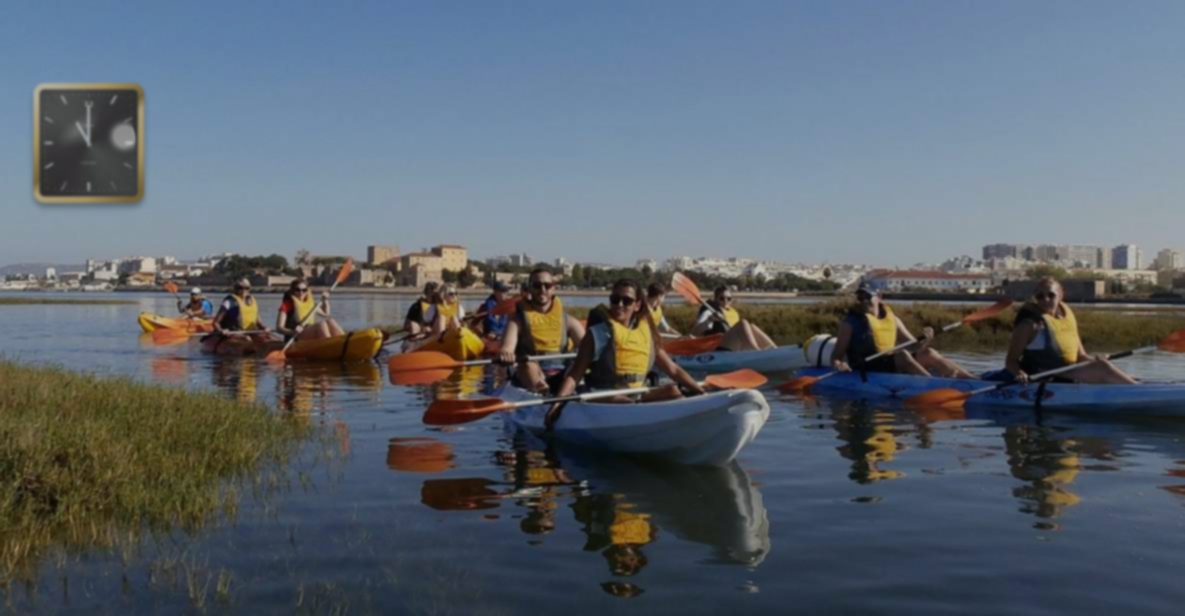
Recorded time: 11h00
